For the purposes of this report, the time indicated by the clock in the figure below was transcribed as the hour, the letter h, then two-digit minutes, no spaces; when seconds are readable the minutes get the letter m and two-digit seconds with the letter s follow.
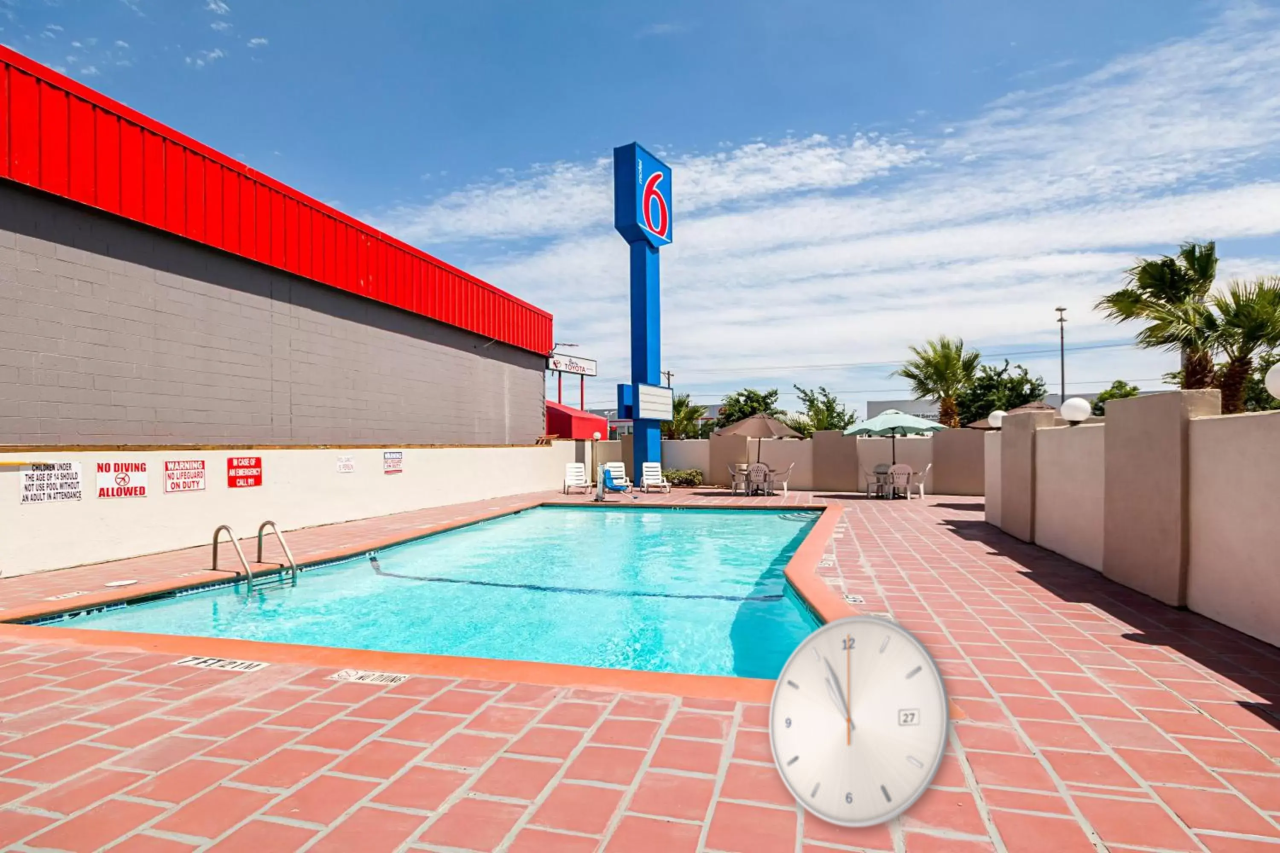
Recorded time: 10h56m00s
